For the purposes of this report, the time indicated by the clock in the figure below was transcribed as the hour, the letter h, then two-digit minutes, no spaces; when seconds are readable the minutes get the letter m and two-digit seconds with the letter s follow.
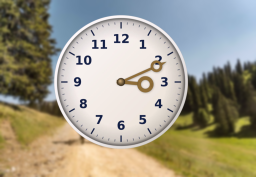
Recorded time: 3h11
